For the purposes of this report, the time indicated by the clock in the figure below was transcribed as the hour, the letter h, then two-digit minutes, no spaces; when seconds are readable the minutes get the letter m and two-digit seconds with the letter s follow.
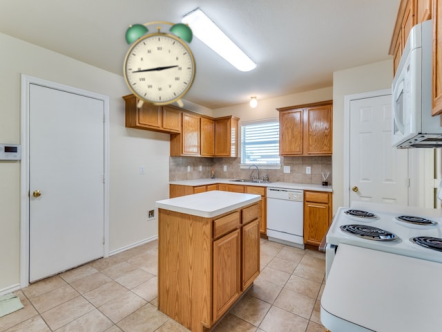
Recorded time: 2h44
